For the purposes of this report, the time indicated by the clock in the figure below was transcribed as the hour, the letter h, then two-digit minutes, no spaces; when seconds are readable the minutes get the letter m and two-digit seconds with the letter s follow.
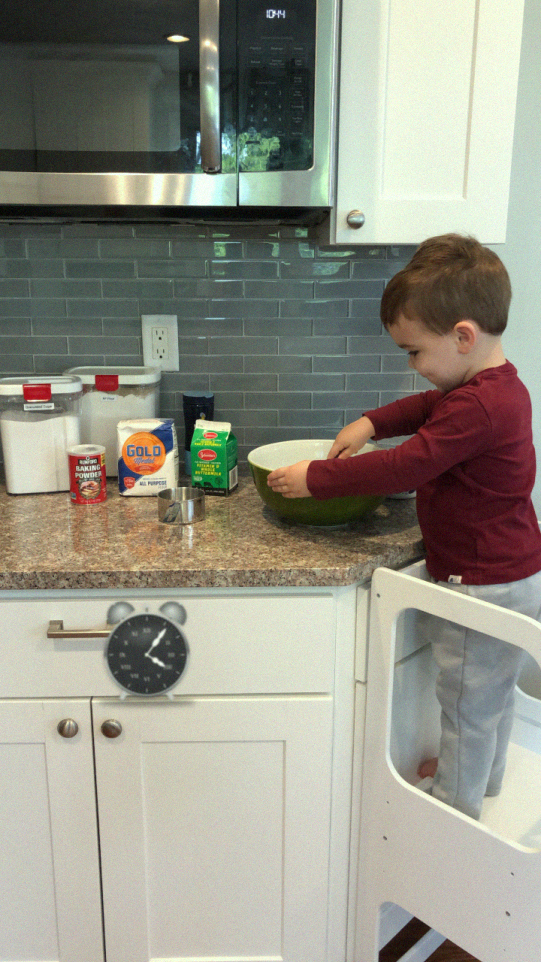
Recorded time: 4h06
